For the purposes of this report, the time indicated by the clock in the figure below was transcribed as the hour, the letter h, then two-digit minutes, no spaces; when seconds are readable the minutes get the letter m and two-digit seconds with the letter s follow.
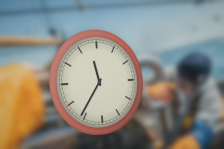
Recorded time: 11h36
